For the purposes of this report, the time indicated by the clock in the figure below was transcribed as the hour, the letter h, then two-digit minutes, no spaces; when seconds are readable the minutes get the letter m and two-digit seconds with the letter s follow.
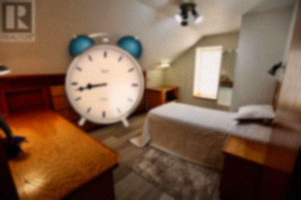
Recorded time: 8h43
